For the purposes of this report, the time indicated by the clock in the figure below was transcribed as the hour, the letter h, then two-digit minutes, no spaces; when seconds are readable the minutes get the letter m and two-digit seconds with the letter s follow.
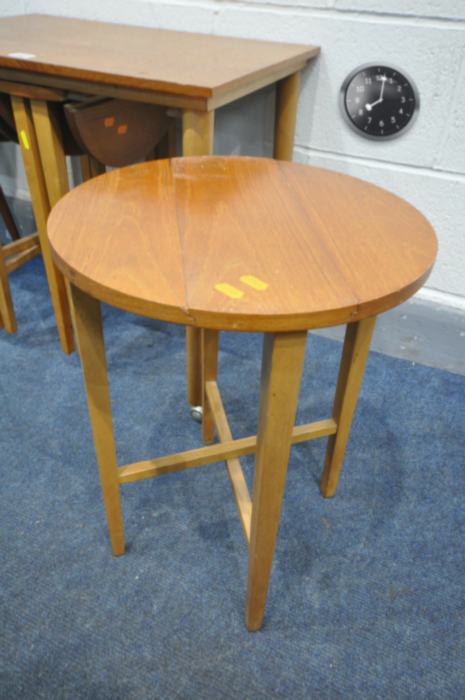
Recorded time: 8h02
